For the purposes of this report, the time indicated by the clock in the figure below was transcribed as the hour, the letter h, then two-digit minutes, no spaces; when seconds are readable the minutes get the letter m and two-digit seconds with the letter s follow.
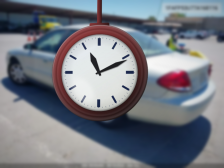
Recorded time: 11h11
